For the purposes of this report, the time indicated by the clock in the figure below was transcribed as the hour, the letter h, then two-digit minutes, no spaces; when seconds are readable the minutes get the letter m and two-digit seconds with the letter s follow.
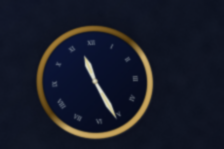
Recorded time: 11h26
